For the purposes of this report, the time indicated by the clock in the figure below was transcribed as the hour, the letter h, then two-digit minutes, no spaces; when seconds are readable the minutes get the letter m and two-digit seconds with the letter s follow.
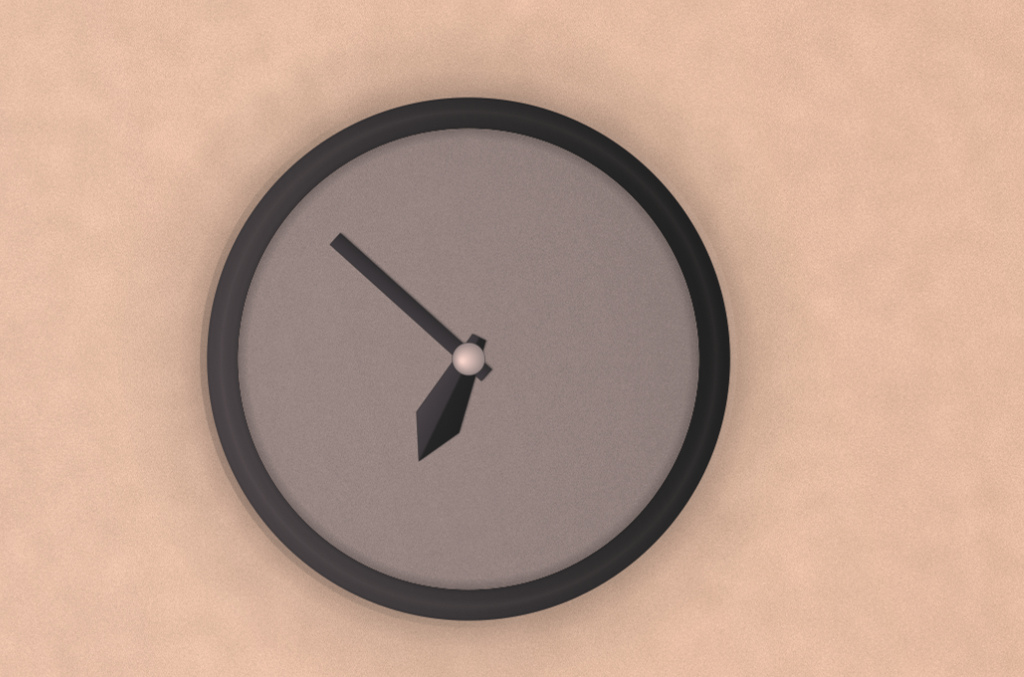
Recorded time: 6h52
